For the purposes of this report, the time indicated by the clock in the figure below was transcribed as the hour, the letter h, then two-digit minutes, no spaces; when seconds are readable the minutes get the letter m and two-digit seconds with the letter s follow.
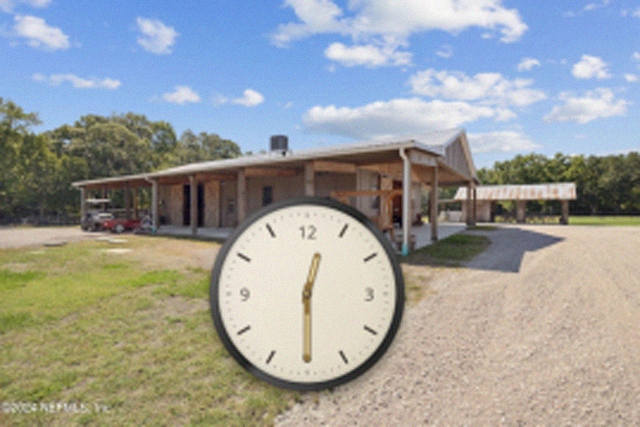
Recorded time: 12h30
